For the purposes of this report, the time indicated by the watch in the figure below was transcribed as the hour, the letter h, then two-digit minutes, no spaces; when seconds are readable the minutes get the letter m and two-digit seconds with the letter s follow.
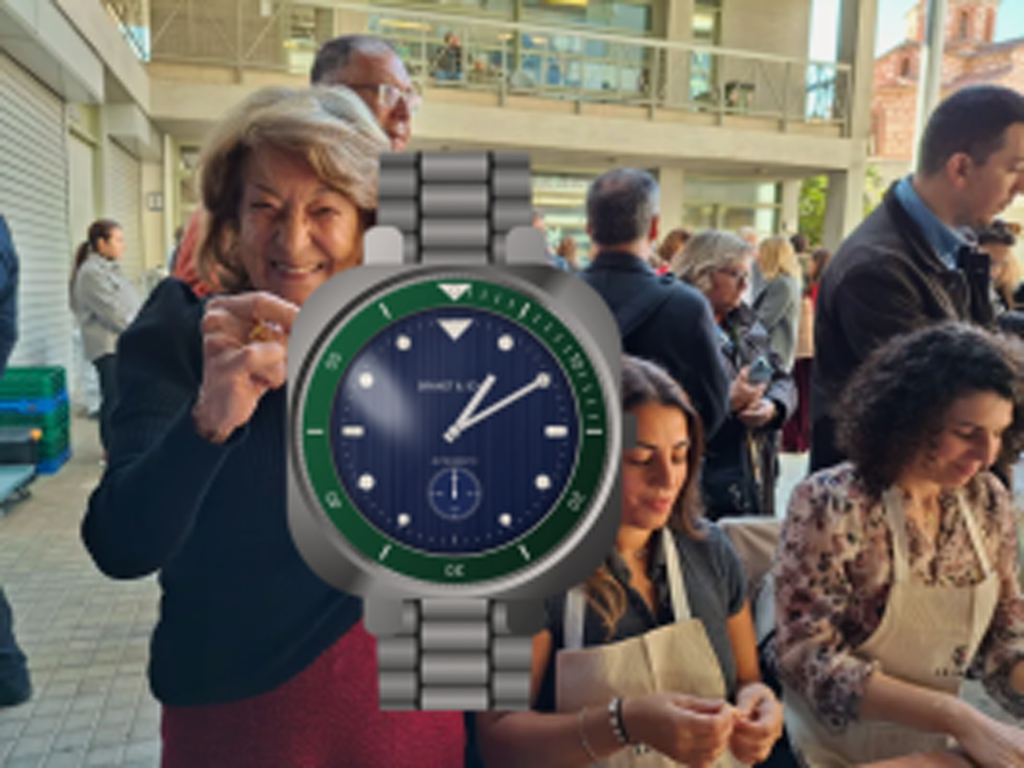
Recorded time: 1h10
